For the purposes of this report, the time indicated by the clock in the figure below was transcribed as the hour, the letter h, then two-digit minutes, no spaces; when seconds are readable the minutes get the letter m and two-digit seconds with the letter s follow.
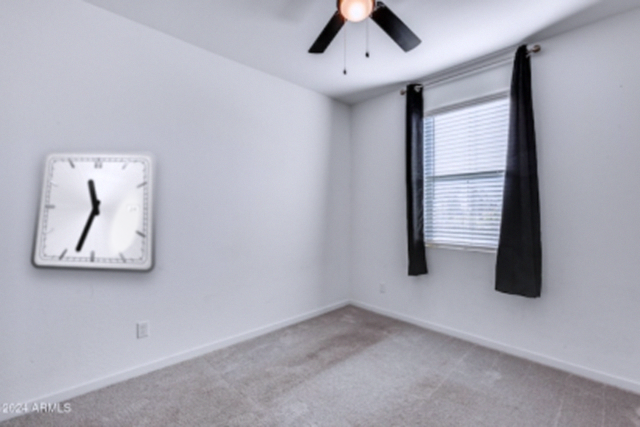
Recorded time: 11h33
